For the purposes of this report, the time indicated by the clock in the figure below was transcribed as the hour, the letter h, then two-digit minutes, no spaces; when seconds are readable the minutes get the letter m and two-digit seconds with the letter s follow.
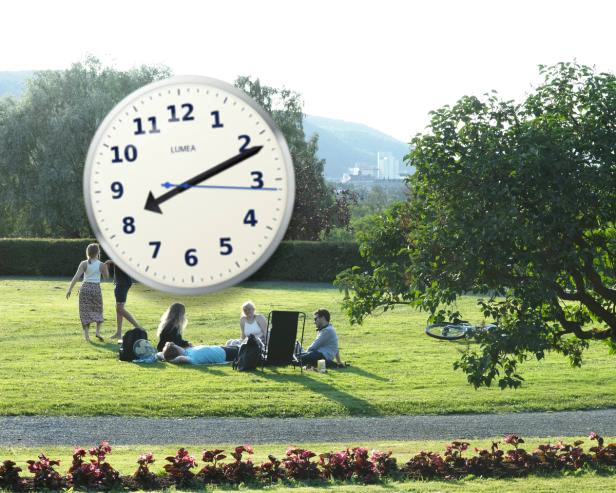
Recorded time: 8h11m16s
